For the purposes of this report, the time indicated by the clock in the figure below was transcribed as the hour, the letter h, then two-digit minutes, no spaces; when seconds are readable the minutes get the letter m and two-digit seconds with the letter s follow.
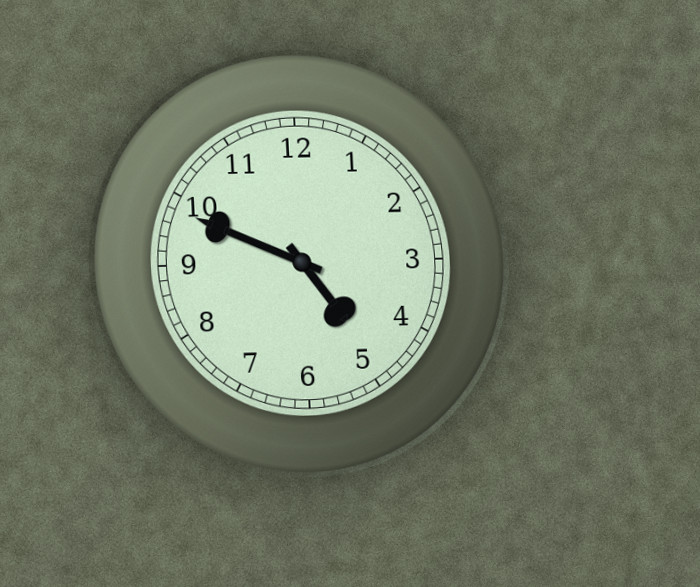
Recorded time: 4h49
